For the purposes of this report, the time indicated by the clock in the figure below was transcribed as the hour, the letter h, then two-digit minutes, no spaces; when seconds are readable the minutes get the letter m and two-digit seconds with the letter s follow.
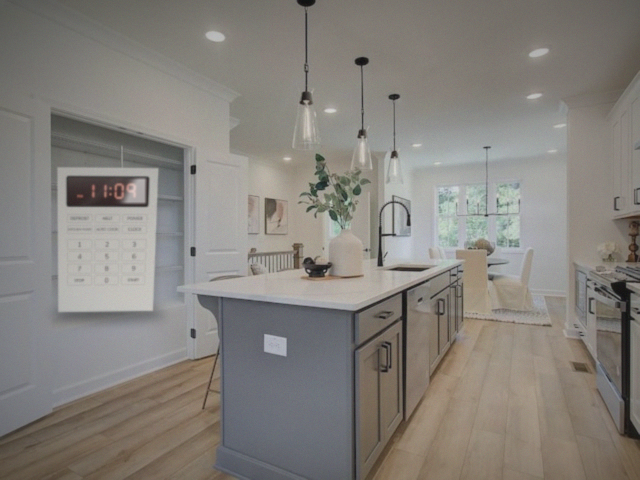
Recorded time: 11h09
